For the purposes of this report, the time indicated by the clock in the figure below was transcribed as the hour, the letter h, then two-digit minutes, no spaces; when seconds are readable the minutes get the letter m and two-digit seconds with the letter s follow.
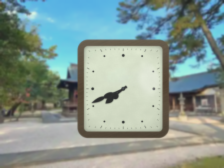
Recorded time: 7h41
